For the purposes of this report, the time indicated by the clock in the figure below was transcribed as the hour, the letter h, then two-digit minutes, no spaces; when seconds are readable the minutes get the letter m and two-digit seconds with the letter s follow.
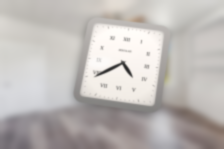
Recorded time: 4h39
